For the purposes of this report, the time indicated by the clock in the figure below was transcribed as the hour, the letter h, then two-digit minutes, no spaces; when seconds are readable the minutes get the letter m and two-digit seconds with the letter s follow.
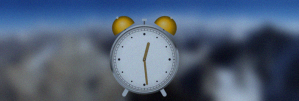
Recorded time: 12h29
